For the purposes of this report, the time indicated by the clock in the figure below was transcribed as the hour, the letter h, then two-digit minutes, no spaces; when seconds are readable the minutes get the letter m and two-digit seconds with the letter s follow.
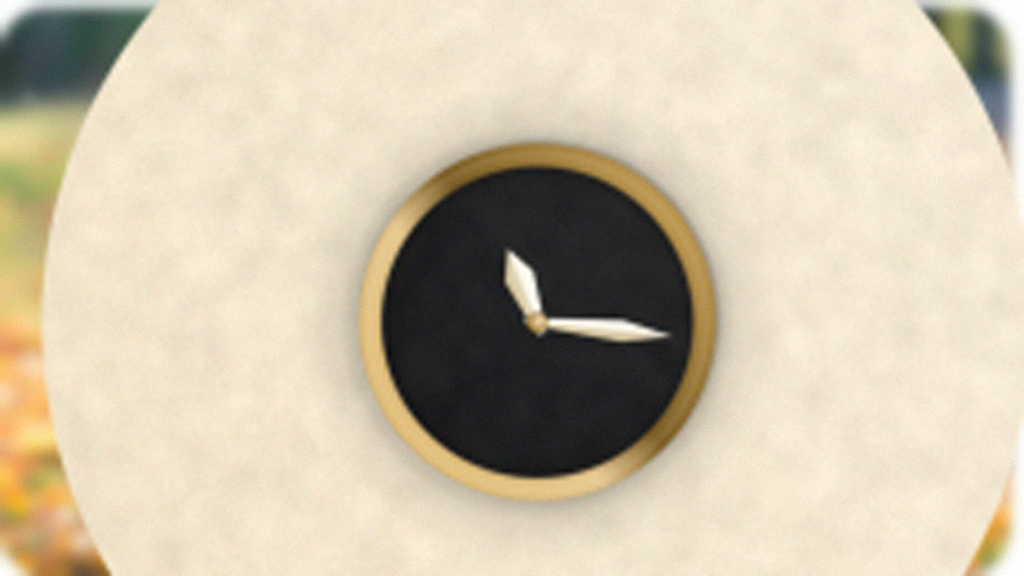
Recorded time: 11h16
